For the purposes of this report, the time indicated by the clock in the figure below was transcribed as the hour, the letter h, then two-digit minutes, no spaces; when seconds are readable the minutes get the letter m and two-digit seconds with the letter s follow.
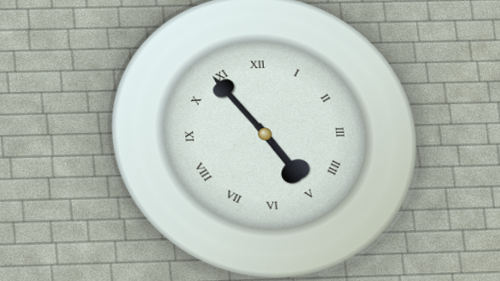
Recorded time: 4h54
